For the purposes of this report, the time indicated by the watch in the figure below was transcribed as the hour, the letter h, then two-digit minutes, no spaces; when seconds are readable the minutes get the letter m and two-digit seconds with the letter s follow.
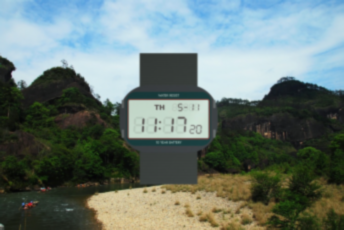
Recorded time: 11h17
